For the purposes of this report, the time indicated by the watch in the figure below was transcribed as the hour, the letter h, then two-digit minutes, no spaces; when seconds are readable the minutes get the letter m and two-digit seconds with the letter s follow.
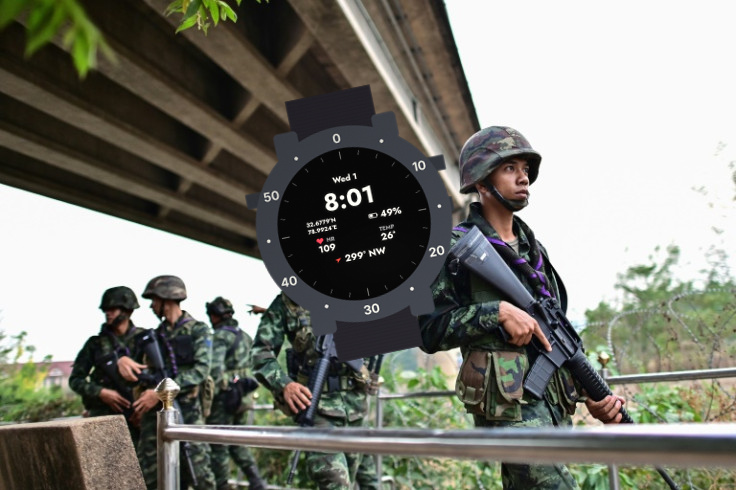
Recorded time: 8h01
